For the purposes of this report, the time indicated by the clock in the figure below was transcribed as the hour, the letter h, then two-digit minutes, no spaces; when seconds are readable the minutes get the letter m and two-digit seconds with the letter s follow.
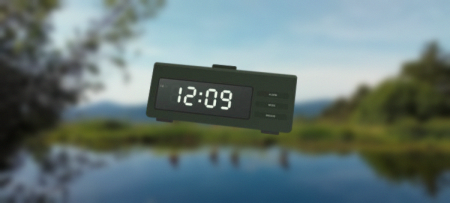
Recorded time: 12h09
